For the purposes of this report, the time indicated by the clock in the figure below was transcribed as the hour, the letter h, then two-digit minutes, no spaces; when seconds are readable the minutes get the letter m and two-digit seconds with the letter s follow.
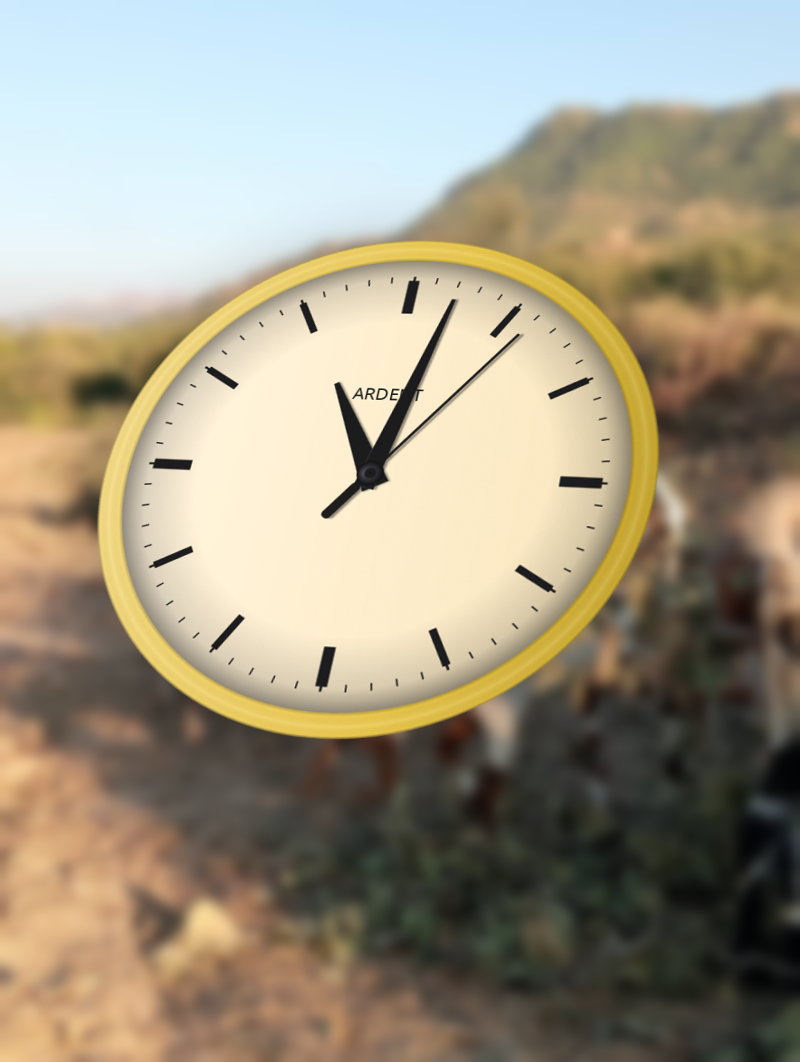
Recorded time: 11h02m06s
